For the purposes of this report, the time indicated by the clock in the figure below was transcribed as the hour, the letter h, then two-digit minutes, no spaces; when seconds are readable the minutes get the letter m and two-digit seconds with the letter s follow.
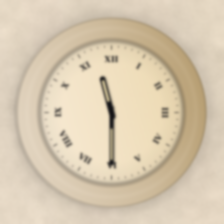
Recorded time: 11h30
